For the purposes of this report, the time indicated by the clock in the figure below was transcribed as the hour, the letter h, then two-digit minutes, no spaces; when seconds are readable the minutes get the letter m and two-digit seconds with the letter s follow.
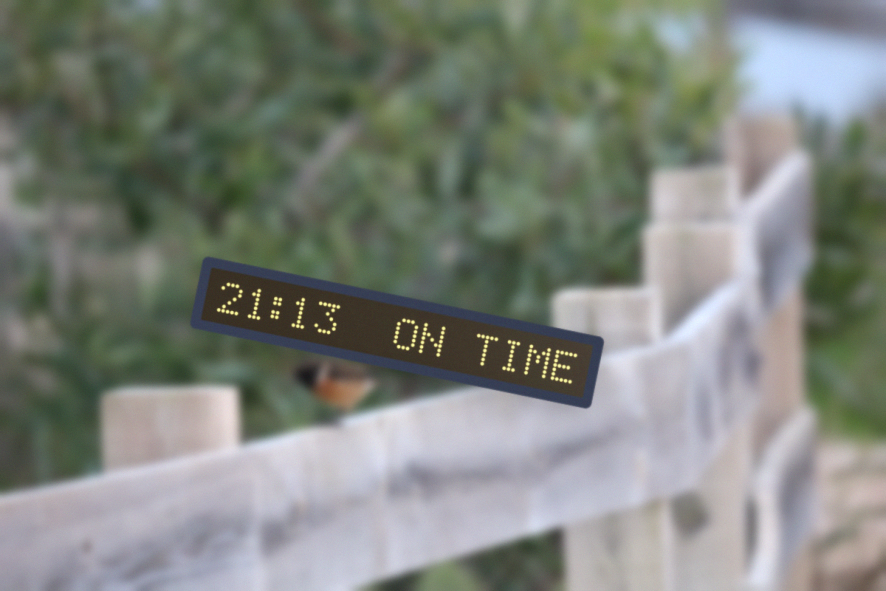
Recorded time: 21h13
